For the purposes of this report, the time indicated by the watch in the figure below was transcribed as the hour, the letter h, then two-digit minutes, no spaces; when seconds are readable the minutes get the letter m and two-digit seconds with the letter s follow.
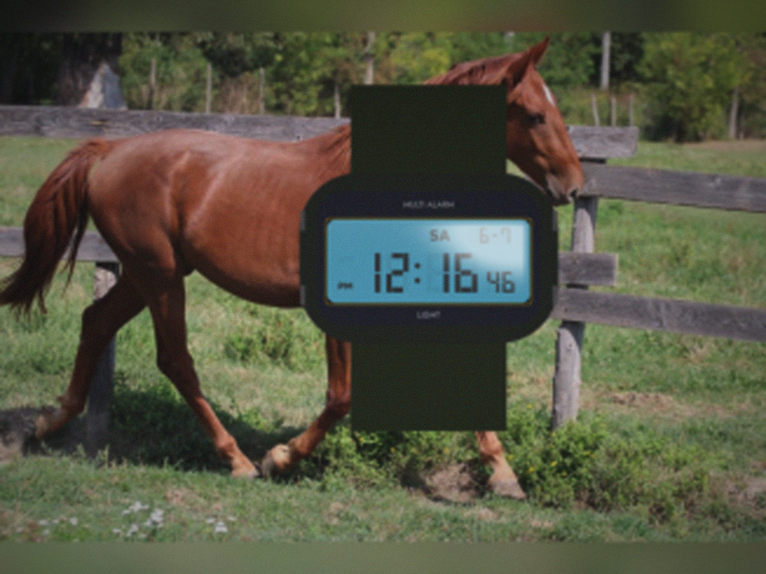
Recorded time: 12h16m46s
